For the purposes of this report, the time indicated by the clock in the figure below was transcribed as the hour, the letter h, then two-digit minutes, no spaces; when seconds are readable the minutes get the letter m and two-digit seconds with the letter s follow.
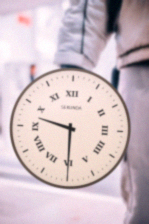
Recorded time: 9h30
